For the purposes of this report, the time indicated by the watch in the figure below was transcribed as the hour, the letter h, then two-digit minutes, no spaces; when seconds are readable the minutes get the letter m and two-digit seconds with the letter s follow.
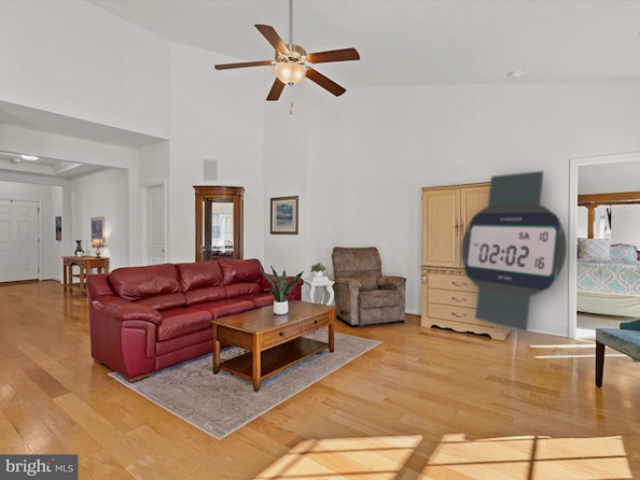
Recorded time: 2h02
